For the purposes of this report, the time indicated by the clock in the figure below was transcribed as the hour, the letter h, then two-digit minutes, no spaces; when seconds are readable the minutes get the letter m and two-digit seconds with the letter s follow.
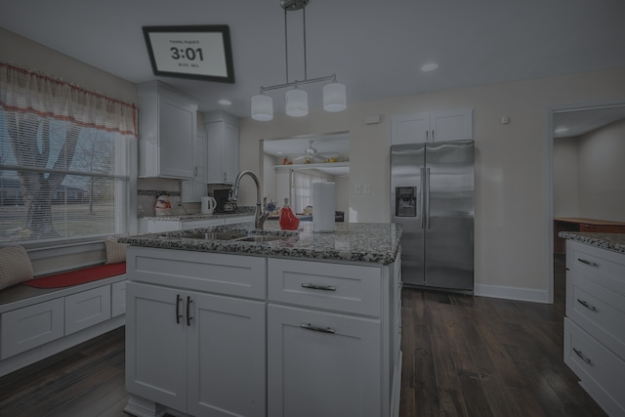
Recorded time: 3h01
